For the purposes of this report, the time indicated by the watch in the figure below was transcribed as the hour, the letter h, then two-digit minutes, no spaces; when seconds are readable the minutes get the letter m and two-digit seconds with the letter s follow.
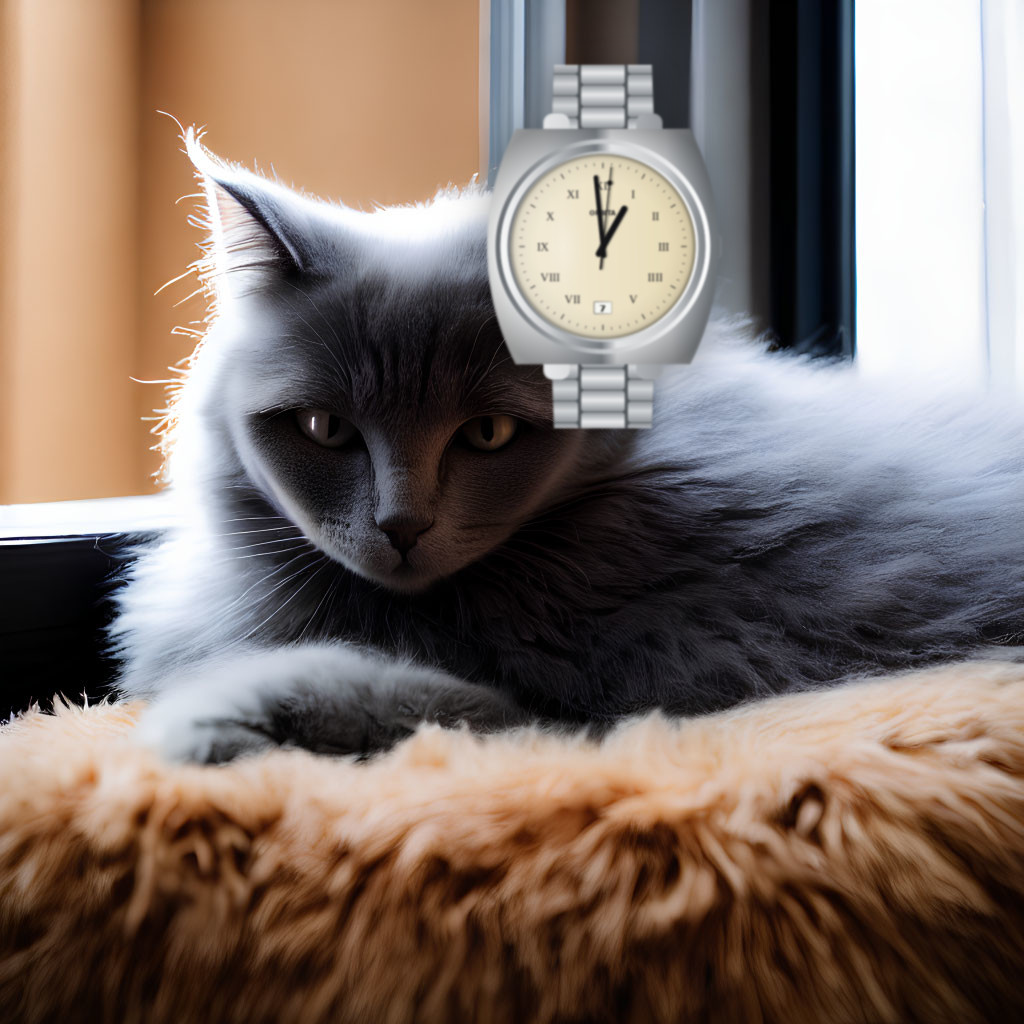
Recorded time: 12h59m01s
